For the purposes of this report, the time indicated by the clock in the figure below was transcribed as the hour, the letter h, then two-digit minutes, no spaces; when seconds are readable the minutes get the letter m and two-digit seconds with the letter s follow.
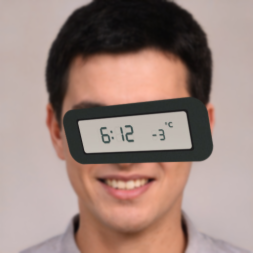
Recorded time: 6h12
